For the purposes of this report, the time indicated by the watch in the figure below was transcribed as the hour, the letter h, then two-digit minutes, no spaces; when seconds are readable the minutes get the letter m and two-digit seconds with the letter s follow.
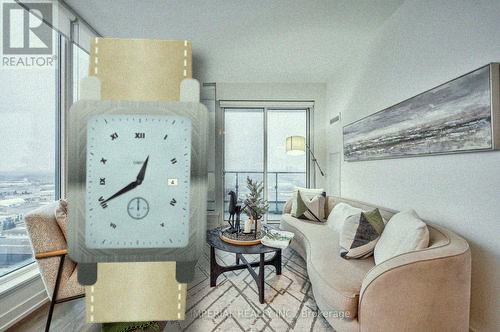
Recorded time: 12h40
